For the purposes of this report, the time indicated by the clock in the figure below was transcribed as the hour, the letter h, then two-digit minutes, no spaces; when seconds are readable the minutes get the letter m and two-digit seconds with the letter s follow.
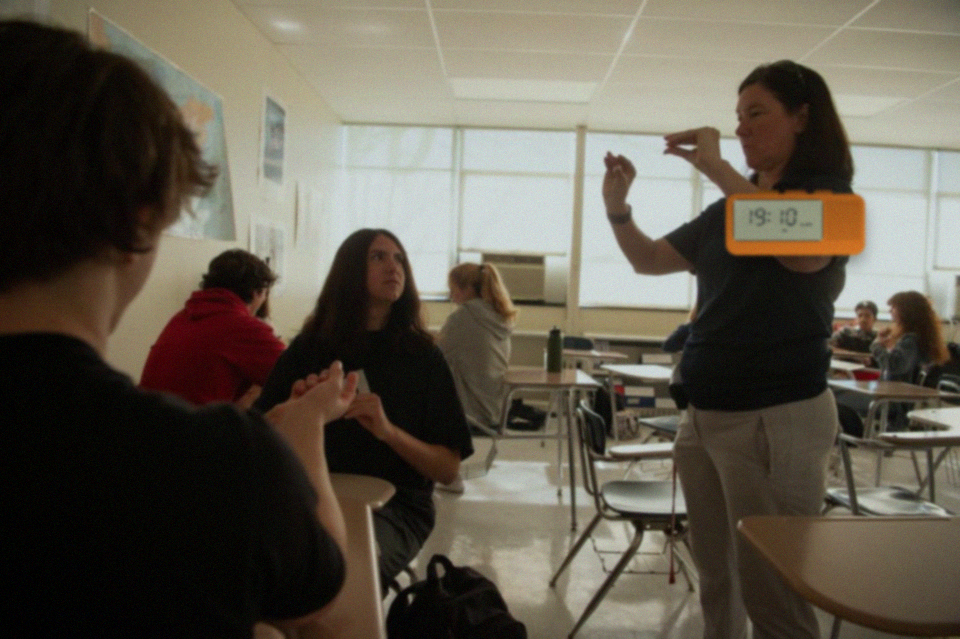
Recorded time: 19h10
